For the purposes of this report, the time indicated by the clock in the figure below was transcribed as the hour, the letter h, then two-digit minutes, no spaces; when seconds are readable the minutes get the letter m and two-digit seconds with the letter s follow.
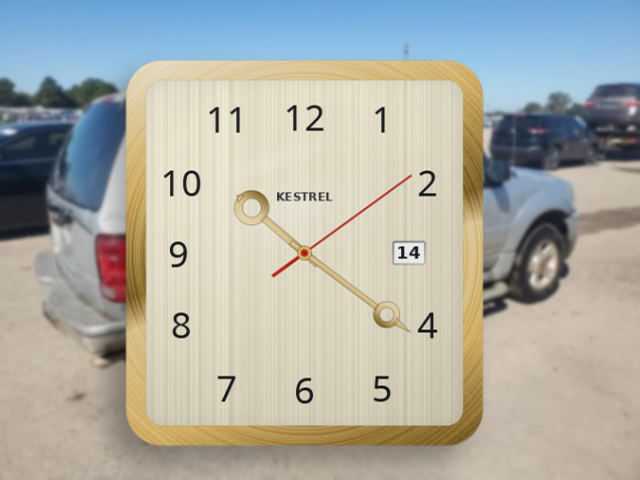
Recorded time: 10h21m09s
